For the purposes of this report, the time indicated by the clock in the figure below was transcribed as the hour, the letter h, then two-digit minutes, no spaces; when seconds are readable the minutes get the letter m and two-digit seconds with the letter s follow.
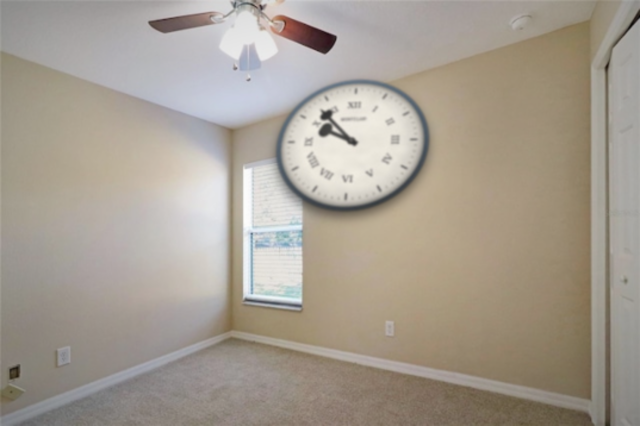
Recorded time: 9h53
